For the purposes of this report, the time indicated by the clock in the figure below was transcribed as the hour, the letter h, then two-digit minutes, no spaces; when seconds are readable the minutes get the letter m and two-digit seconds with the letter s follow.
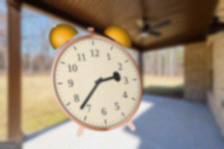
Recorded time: 2h37
